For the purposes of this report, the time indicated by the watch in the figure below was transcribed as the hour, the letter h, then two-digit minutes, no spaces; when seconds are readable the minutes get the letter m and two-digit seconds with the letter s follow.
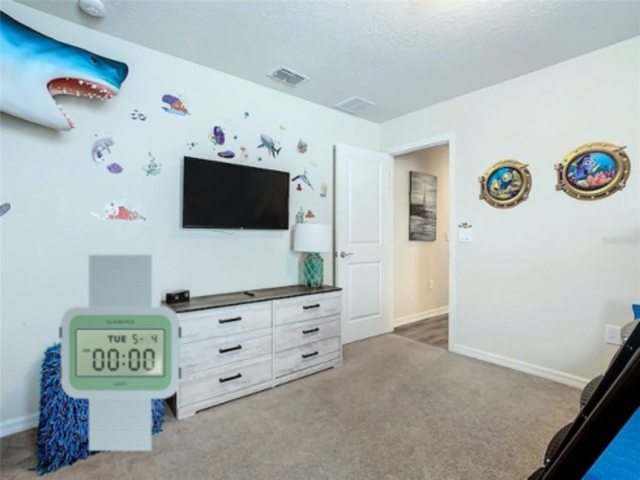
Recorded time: 0h00
